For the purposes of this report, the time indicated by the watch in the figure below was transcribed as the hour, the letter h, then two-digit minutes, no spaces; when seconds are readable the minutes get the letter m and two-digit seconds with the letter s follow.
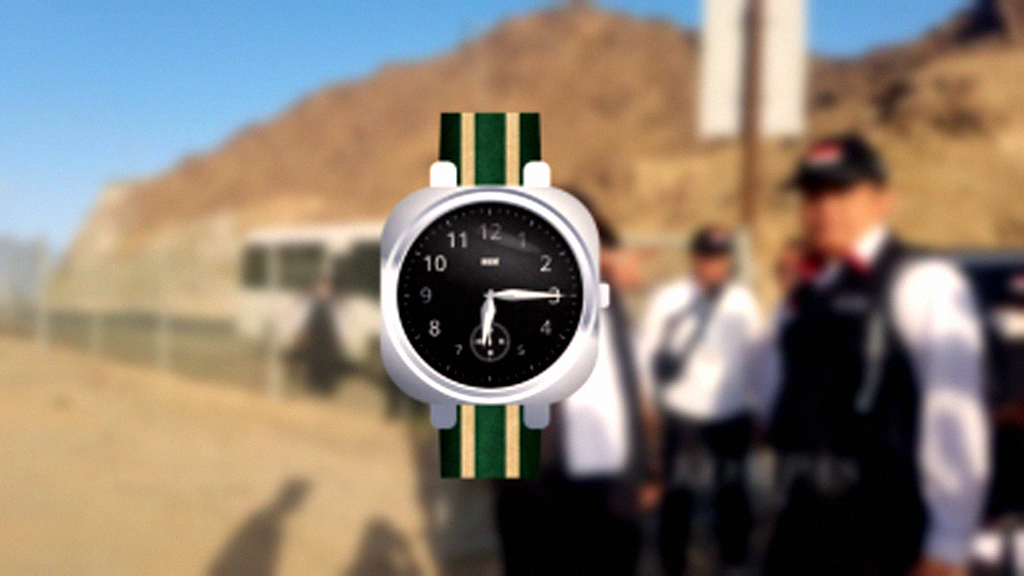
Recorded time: 6h15
